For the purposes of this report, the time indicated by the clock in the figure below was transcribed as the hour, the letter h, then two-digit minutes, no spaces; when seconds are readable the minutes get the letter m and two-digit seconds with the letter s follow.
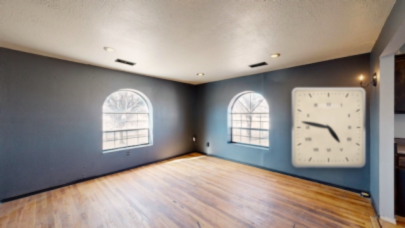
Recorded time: 4h47
